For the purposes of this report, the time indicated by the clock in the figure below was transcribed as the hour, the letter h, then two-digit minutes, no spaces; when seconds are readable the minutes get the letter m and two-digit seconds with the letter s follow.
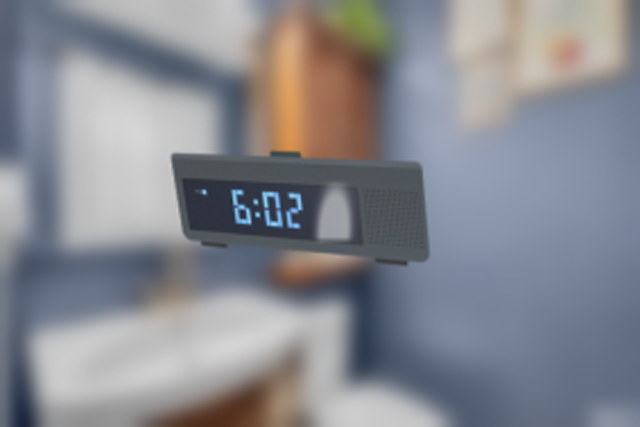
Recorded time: 6h02
